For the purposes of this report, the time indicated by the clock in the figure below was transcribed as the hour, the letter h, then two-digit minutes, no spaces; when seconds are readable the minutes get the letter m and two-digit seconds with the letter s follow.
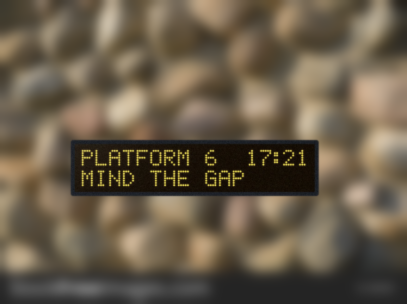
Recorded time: 17h21
